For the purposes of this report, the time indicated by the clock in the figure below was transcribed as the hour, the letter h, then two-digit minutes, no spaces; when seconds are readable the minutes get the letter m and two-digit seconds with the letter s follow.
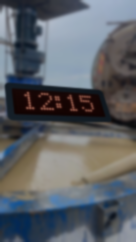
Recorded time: 12h15
